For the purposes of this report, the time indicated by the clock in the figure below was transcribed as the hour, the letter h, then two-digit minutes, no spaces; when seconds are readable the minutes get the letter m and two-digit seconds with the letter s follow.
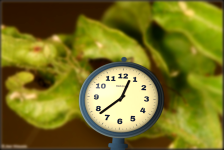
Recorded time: 12h38
